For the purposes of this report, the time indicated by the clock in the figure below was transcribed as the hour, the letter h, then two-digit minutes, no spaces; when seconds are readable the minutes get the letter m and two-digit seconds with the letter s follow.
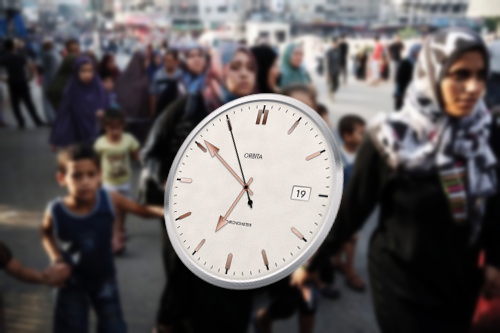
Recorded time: 6h50m55s
